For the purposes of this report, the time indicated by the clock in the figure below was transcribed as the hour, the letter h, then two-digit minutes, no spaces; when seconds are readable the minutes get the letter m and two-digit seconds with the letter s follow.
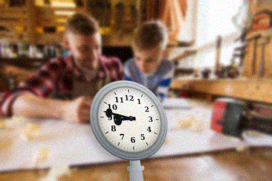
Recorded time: 8h47
